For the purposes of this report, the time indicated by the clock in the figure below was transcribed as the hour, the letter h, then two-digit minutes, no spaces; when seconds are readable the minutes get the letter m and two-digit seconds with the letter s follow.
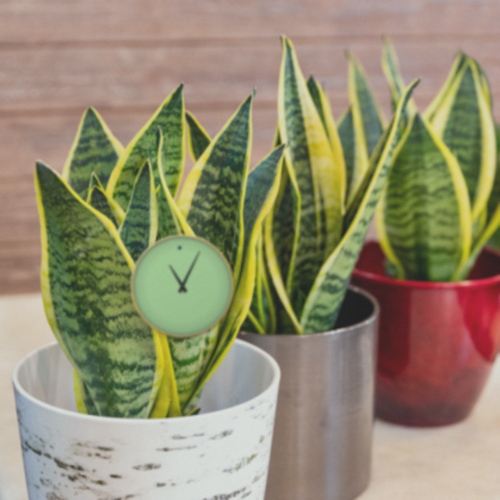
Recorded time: 11h05
